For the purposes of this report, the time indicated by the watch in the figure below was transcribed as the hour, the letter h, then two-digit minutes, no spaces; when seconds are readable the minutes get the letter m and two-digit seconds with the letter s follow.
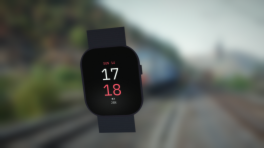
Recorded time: 17h18
